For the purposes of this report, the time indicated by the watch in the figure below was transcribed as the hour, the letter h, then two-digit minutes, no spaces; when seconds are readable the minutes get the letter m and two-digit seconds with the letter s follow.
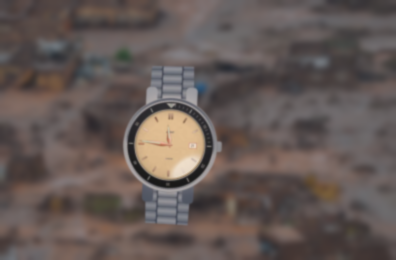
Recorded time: 11h46
